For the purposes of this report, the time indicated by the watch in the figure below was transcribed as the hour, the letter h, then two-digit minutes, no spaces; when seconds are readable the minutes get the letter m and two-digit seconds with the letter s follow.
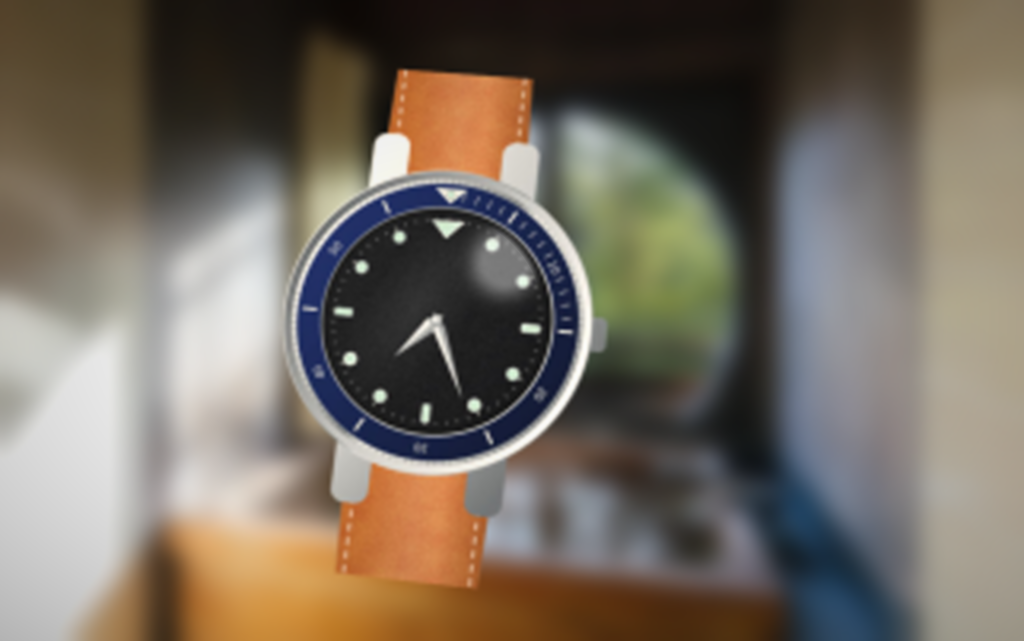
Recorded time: 7h26
